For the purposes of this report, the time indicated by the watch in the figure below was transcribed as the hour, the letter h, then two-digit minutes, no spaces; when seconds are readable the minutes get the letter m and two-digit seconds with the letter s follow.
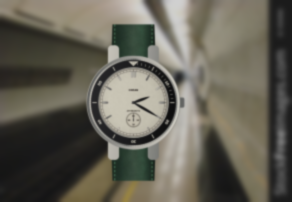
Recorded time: 2h20
